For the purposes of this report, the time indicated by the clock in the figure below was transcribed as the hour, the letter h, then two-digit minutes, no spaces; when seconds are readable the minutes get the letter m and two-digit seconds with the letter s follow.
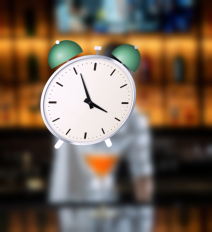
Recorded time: 3h56
